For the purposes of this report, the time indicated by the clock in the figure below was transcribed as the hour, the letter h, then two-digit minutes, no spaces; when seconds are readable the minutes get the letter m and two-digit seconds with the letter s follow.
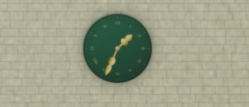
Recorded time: 1h34
